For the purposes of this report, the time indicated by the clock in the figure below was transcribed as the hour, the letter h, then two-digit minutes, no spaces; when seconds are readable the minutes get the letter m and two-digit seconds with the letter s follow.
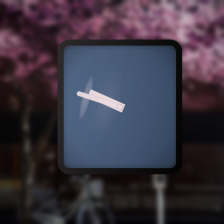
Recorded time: 9h48
